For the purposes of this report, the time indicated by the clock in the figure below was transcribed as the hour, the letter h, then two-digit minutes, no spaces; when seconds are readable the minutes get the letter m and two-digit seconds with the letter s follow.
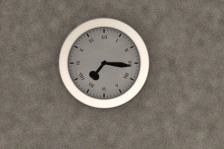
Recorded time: 7h16
